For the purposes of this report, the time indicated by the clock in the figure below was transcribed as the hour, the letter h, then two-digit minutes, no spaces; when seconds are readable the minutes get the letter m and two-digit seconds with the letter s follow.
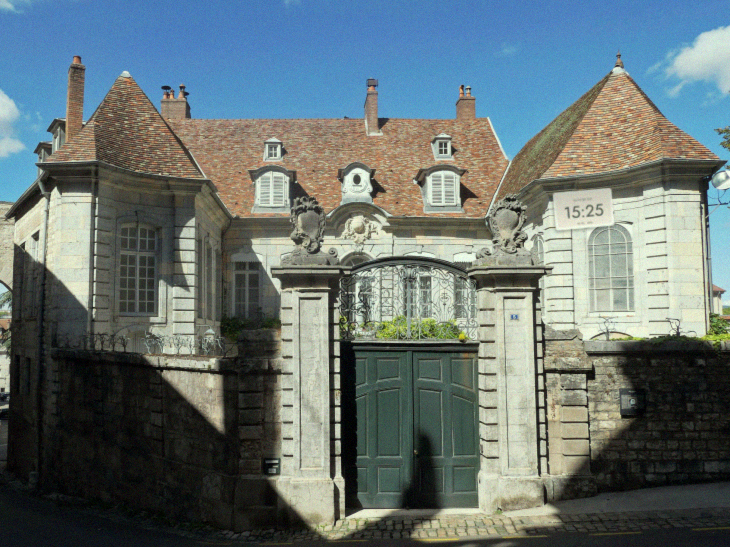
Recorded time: 15h25
